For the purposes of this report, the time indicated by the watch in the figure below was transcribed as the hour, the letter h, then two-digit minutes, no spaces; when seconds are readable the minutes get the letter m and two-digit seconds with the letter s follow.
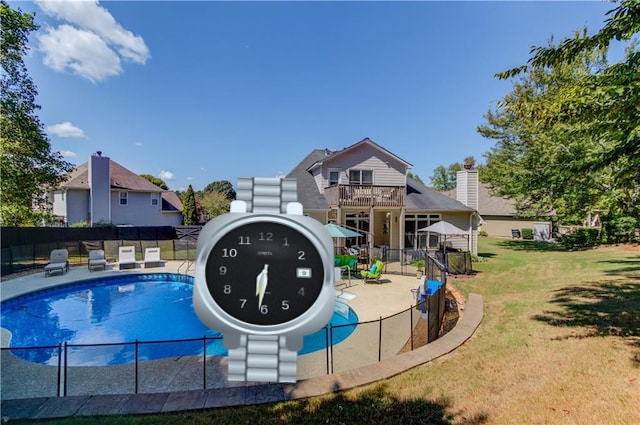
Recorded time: 6h31
